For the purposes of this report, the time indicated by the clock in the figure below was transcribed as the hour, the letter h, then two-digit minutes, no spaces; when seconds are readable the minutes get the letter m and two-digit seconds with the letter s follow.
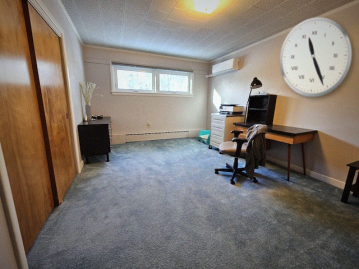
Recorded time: 11h26
